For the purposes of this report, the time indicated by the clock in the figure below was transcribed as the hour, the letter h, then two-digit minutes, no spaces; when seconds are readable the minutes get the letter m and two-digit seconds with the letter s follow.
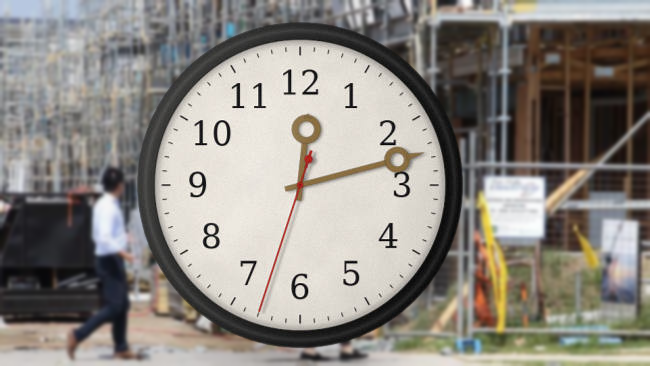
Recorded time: 12h12m33s
